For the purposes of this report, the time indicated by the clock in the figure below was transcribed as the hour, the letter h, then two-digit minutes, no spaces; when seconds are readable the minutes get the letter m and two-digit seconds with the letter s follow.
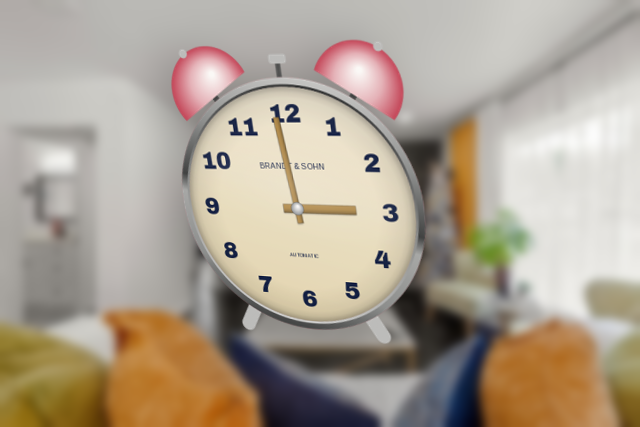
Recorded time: 2h59
